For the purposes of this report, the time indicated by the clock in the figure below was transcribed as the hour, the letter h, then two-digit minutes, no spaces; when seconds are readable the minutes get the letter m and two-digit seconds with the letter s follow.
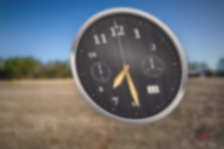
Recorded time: 7h29
